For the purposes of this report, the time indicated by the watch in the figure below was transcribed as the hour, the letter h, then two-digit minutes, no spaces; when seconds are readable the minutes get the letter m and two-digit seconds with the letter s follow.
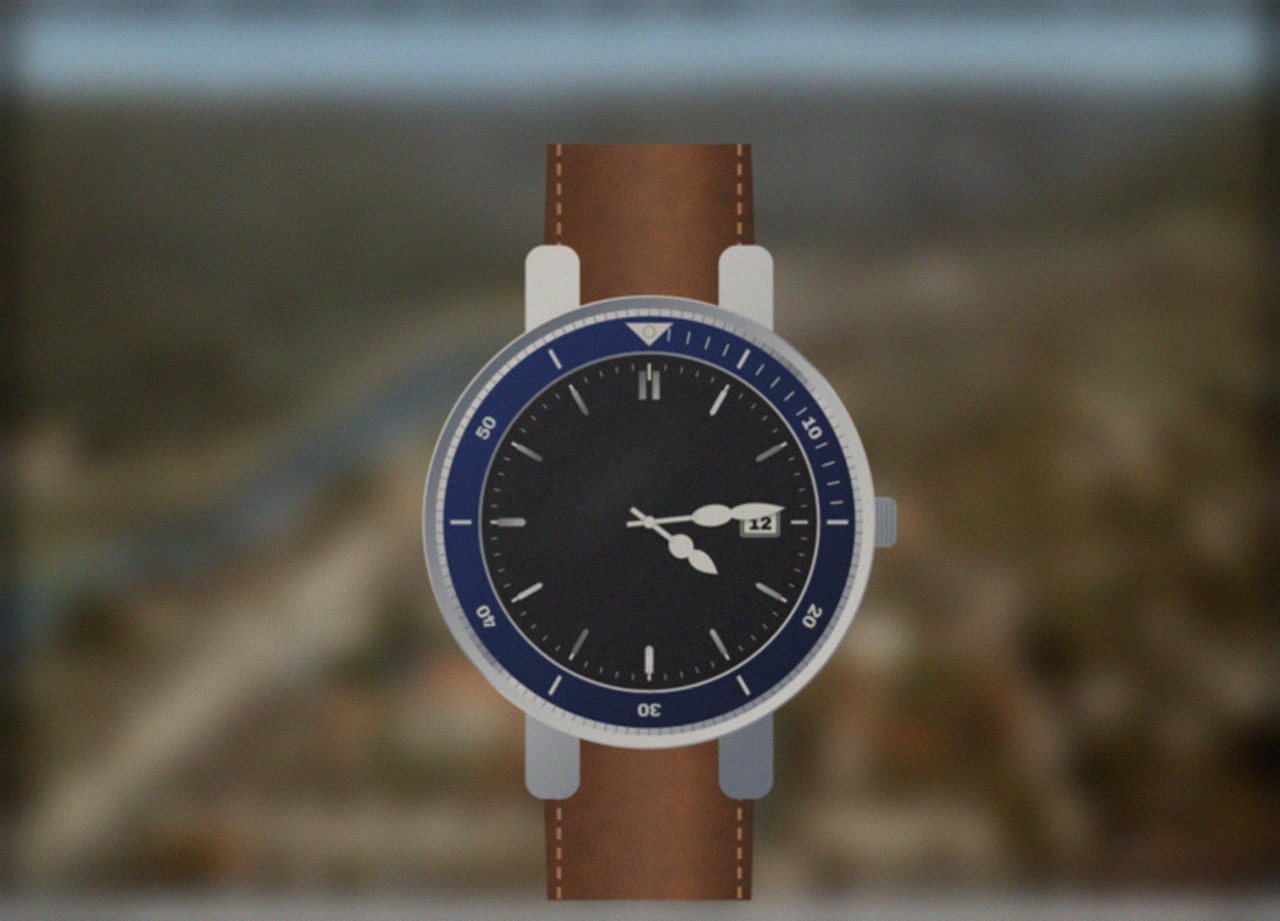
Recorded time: 4h14
